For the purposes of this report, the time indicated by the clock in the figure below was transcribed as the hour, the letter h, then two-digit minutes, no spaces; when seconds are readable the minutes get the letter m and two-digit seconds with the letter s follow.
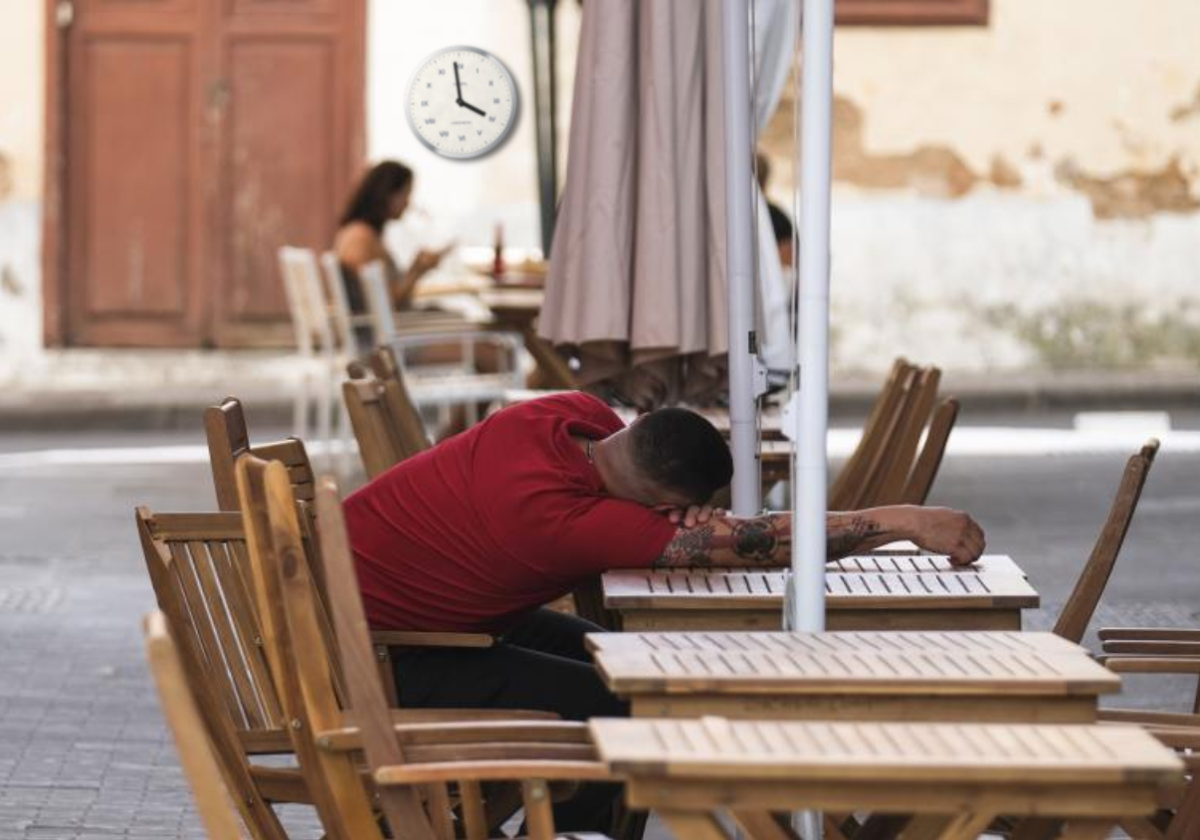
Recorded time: 3h59
